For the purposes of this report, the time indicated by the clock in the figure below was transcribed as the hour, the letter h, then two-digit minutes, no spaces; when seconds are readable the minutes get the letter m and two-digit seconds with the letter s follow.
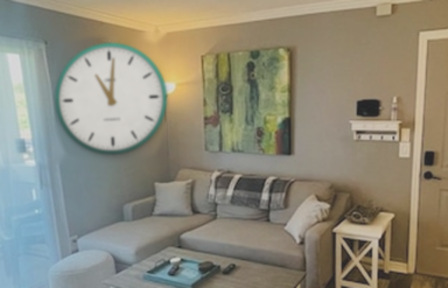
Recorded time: 11h01
